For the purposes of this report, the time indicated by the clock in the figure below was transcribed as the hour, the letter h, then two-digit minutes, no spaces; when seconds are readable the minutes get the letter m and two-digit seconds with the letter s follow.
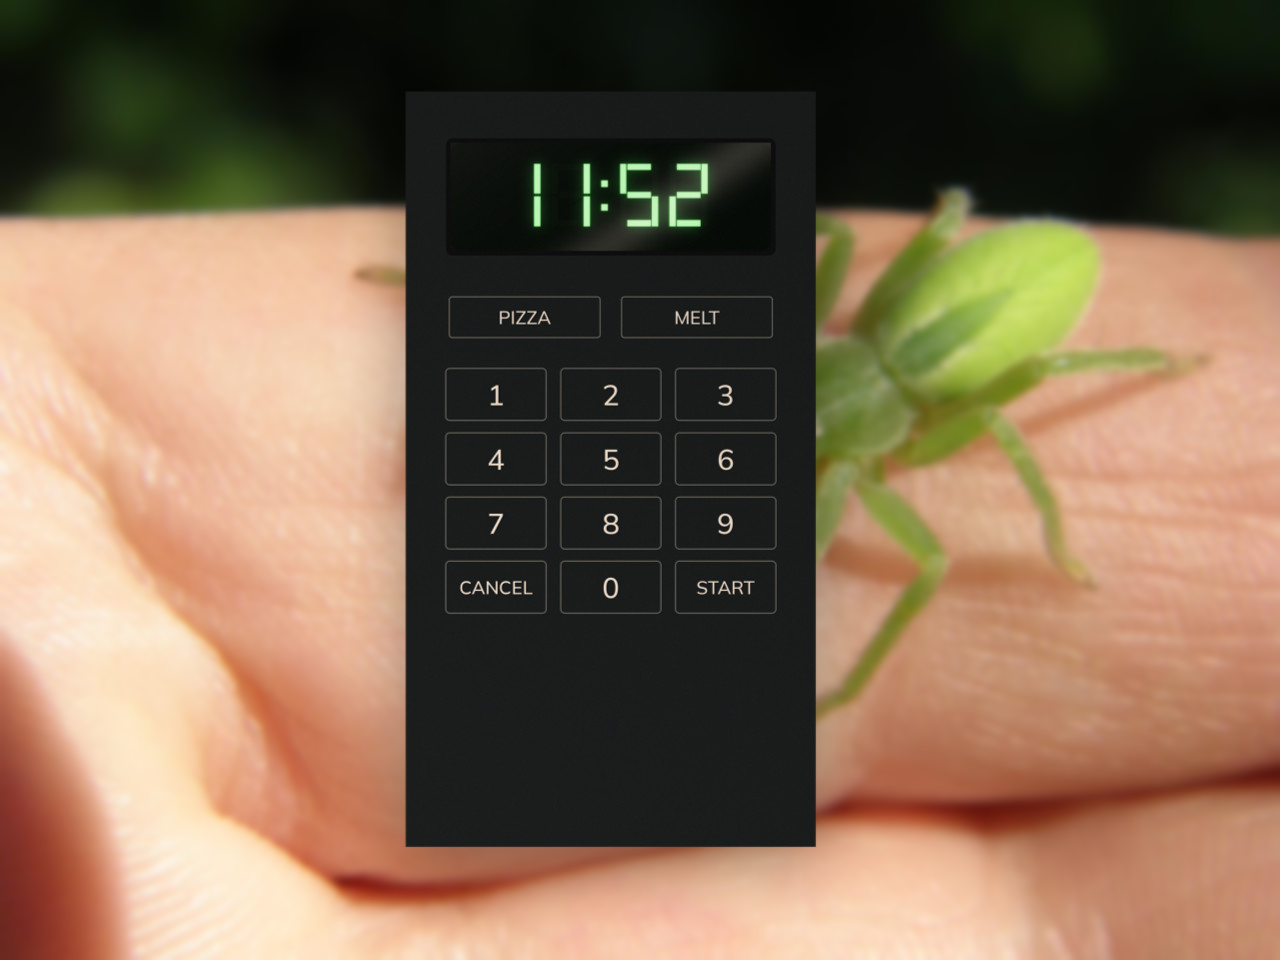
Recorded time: 11h52
